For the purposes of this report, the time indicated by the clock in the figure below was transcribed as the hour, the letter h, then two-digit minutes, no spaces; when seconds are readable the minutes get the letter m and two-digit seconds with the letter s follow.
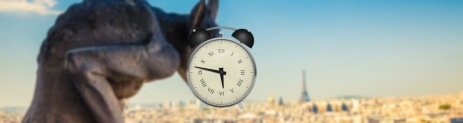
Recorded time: 5h47
